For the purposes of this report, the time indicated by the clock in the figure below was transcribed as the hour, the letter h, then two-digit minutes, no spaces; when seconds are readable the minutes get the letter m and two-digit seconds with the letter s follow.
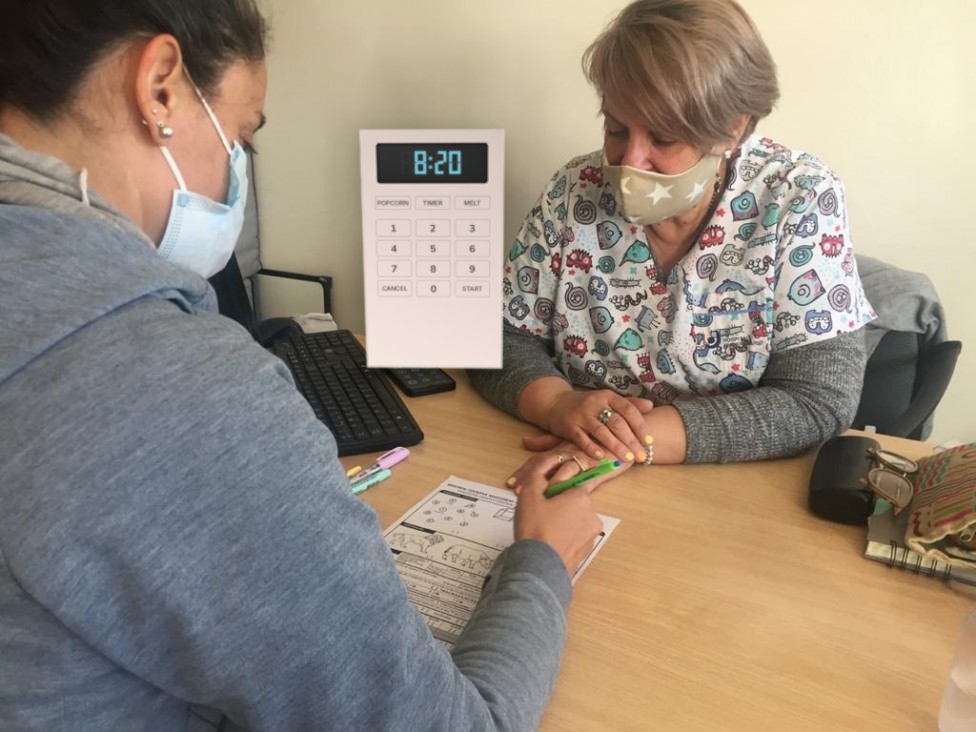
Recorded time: 8h20
